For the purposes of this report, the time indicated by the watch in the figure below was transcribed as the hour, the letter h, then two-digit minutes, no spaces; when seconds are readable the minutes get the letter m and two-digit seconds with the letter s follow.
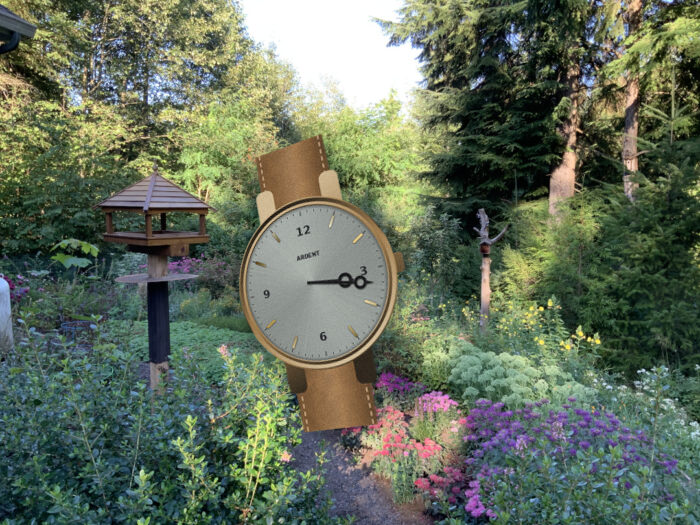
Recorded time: 3h17
